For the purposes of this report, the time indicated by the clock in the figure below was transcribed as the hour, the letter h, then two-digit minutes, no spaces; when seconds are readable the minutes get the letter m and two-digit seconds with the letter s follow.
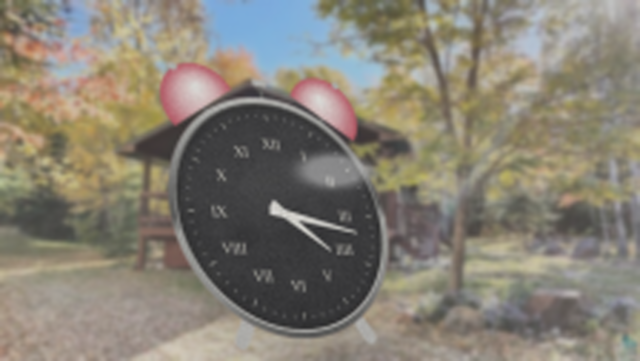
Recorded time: 4h17
